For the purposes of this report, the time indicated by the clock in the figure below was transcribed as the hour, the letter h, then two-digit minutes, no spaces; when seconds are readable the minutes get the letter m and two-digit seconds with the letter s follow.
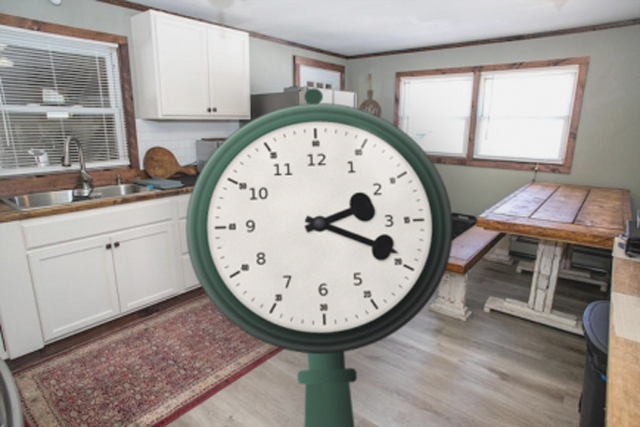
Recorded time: 2h19
